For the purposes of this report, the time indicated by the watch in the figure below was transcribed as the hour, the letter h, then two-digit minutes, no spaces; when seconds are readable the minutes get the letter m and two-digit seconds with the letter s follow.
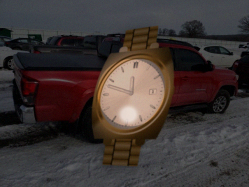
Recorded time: 11h48
